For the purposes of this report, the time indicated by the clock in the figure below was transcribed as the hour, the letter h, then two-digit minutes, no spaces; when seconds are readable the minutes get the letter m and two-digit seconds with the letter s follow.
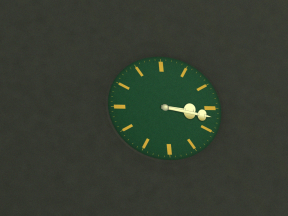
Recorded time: 3h17
